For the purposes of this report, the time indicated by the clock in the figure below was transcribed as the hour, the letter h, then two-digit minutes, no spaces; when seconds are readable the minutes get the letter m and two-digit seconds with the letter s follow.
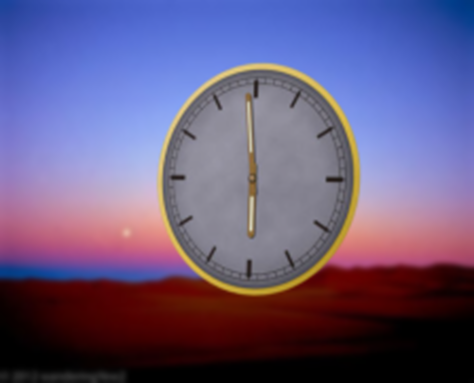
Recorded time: 5h59
